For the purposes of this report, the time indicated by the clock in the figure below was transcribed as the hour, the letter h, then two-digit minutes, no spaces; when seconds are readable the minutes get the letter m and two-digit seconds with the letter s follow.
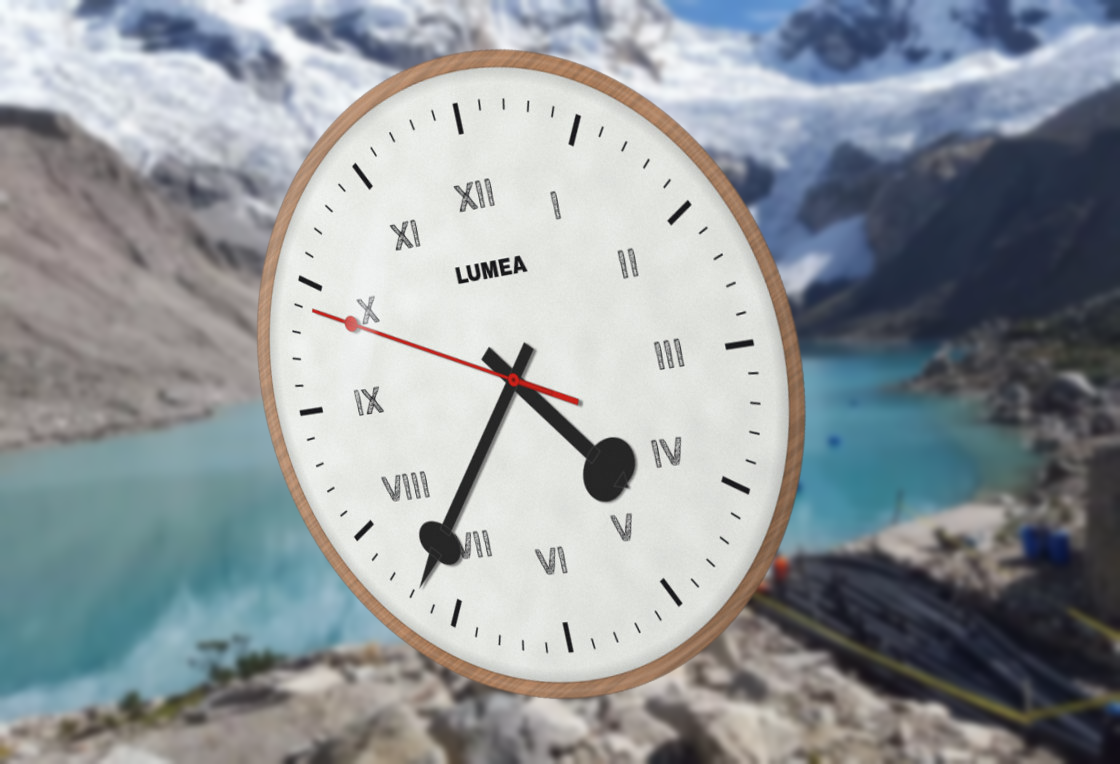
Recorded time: 4h36m49s
